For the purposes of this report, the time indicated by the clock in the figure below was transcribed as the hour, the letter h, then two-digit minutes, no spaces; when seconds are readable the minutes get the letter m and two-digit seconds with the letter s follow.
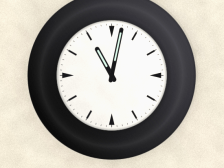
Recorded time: 11h02
